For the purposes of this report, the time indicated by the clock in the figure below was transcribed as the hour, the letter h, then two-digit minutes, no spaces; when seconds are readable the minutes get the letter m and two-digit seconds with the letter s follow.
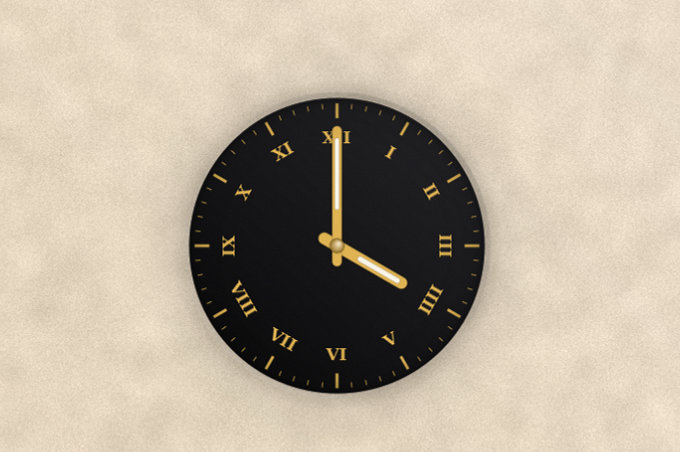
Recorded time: 4h00
